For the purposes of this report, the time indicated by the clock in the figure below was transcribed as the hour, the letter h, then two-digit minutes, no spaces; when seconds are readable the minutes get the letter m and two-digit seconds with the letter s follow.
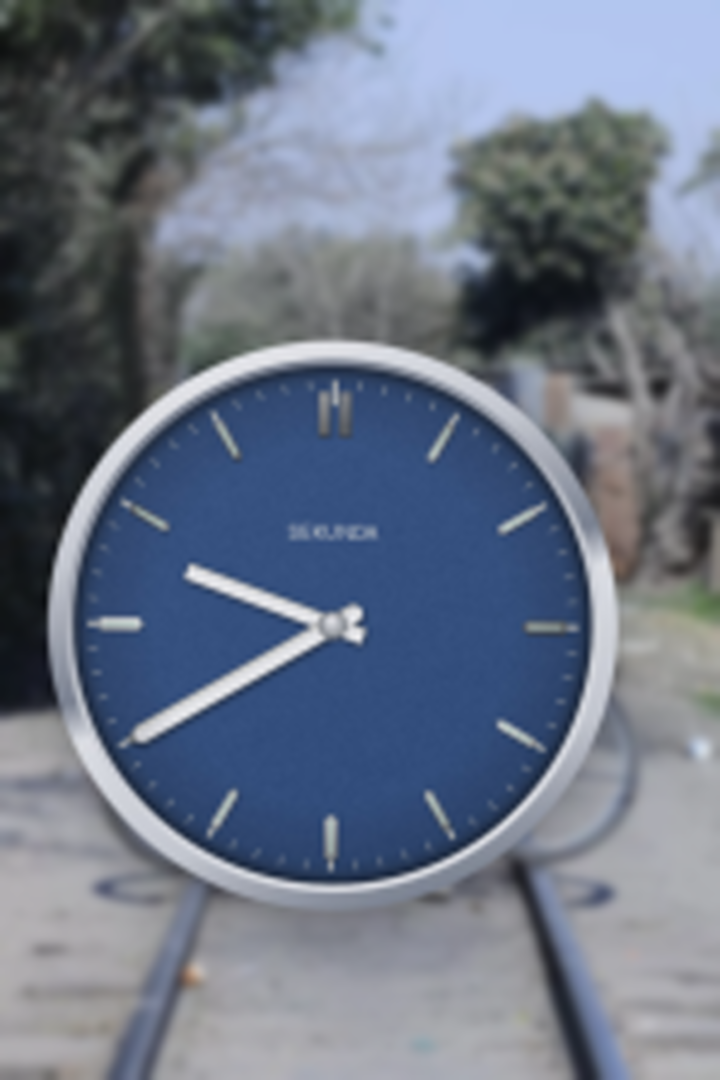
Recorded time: 9h40
